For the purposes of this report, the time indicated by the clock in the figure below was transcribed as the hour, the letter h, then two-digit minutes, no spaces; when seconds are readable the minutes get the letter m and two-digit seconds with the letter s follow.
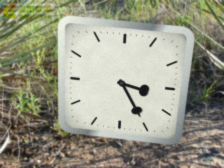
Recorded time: 3h25
